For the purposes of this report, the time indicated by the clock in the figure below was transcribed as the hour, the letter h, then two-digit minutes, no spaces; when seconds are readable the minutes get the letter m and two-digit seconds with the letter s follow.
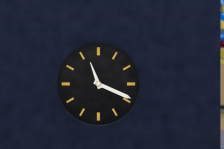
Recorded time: 11h19
